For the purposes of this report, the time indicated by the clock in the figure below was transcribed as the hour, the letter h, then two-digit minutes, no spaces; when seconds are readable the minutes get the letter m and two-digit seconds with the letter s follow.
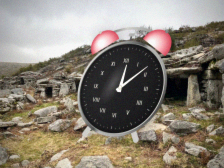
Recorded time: 12h08
